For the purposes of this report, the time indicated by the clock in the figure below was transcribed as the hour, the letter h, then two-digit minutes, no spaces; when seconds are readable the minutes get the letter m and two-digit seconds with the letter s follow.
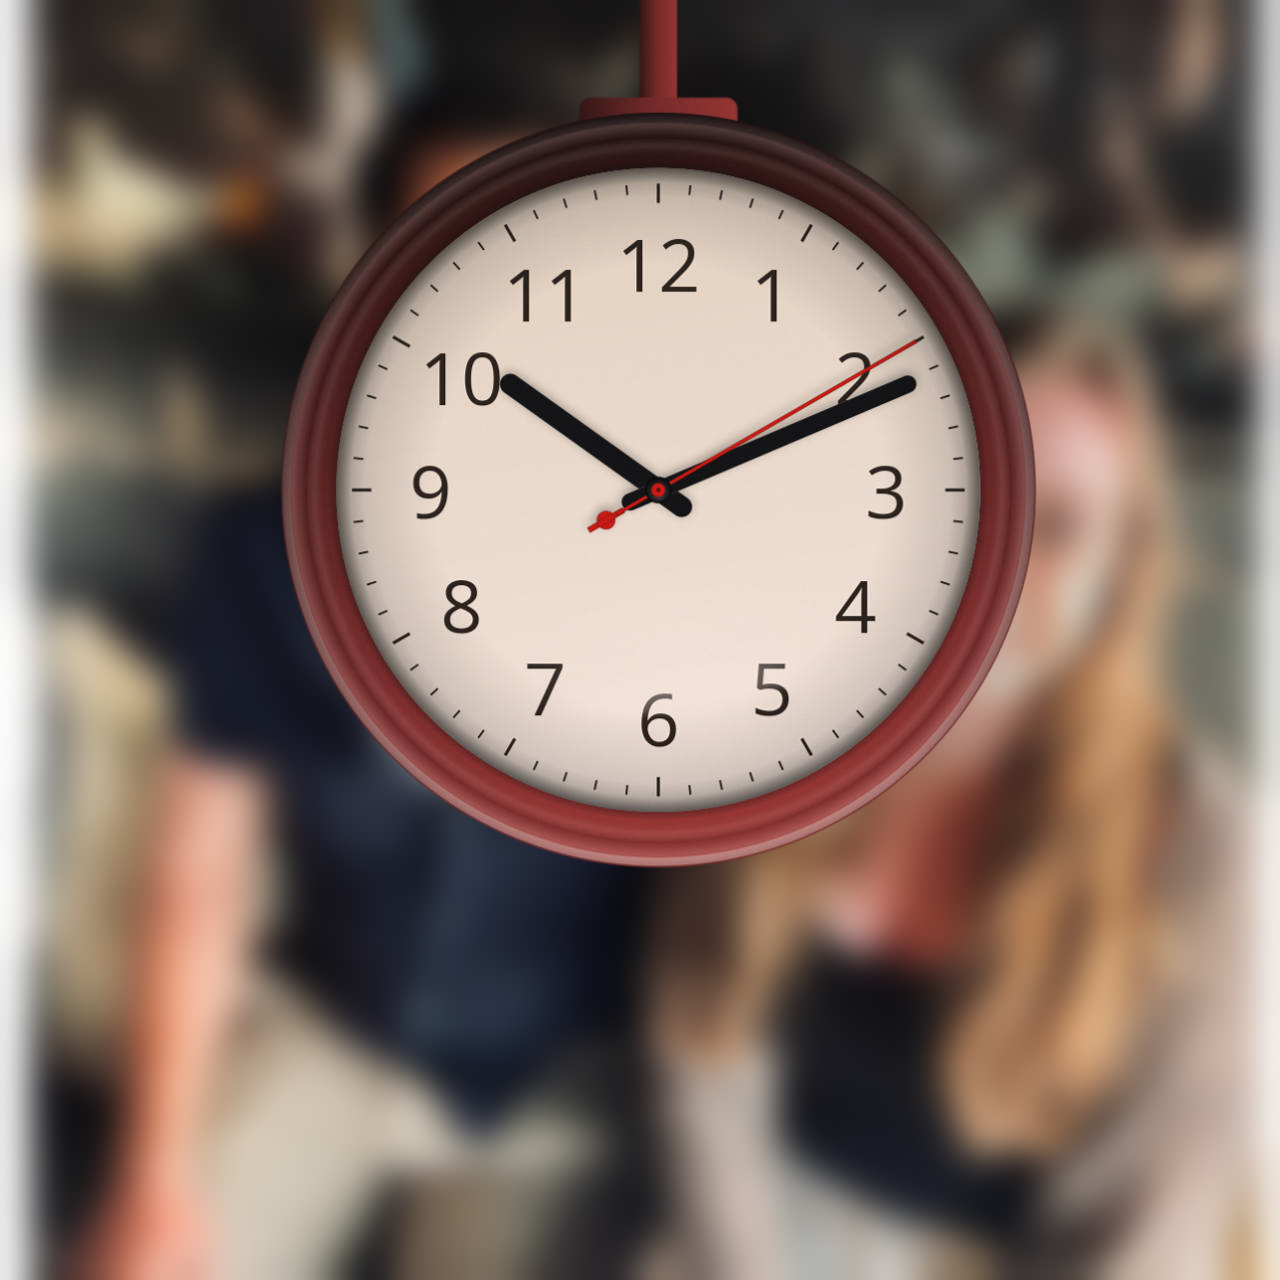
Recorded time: 10h11m10s
